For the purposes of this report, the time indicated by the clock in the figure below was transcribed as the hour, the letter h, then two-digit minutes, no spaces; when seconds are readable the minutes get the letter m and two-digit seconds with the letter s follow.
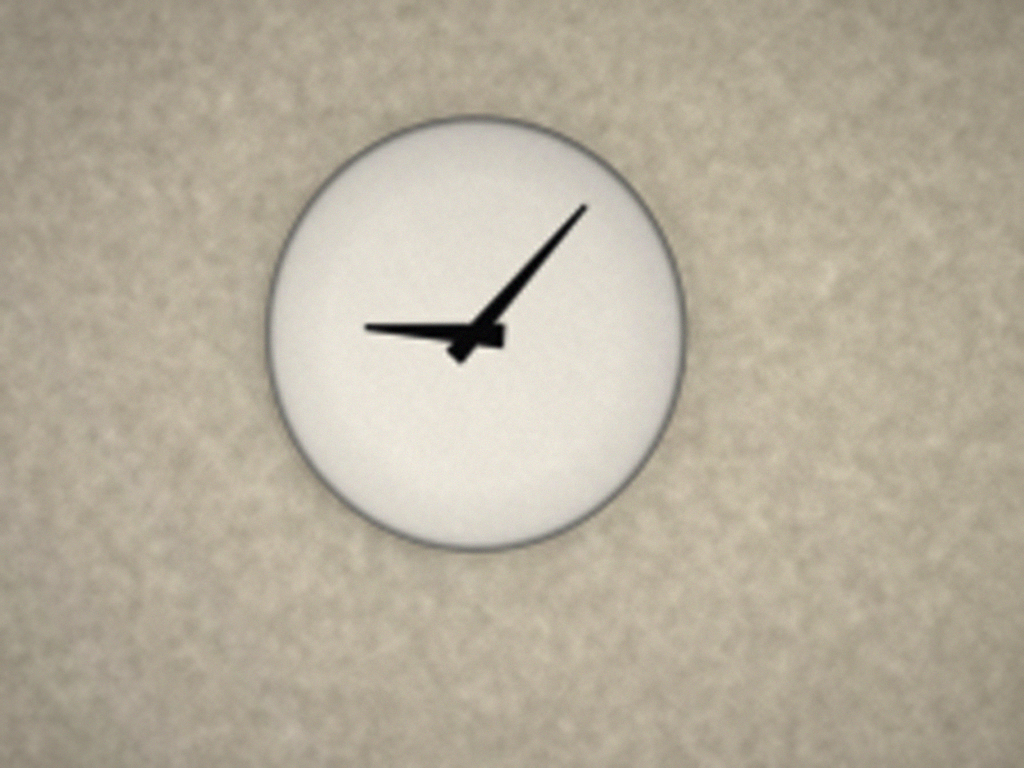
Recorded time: 9h07
